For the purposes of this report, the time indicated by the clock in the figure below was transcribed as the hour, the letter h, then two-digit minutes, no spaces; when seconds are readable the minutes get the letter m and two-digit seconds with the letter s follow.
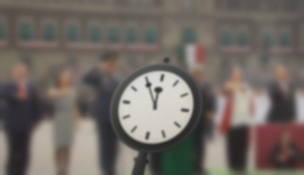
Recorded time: 11h55
